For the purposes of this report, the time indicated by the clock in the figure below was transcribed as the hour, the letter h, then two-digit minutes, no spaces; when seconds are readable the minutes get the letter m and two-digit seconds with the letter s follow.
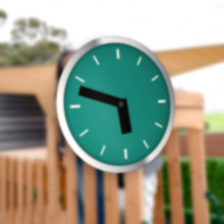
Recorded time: 5h48
